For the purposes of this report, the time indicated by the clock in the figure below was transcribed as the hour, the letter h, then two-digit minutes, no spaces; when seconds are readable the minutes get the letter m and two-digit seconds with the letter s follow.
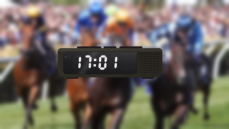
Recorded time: 17h01
